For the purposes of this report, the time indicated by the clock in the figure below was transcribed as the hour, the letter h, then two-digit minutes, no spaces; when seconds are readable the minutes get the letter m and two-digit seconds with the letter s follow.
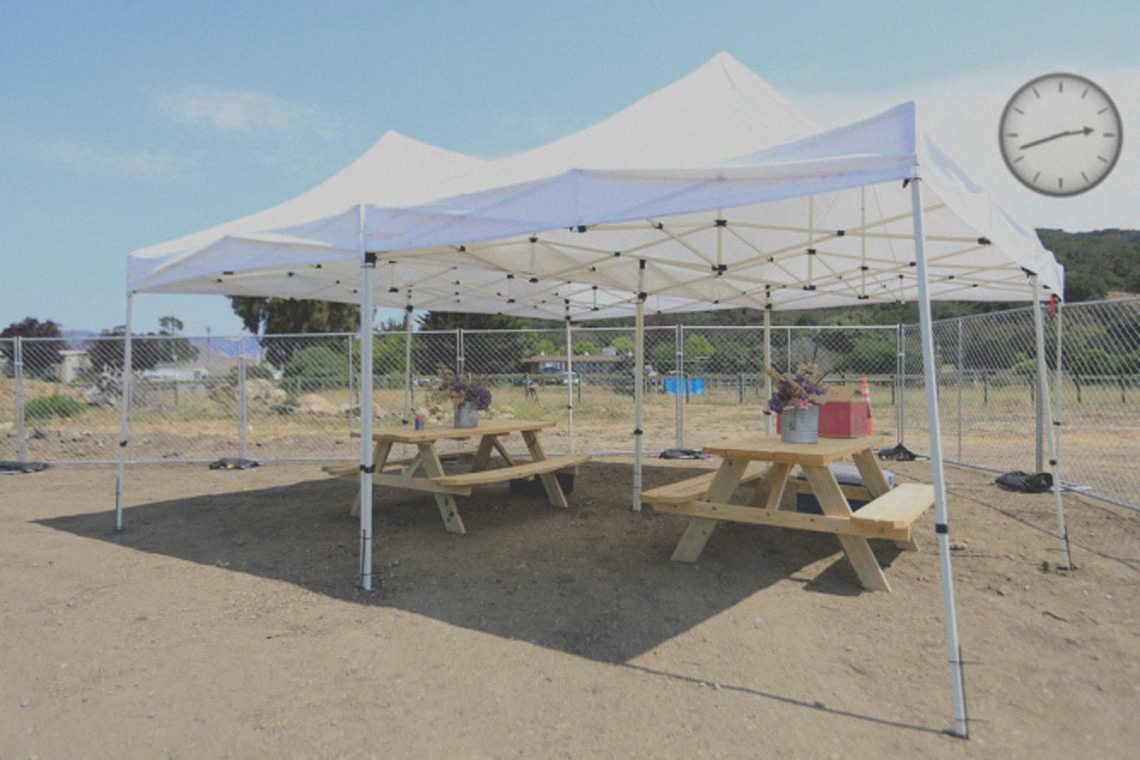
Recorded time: 2h42
